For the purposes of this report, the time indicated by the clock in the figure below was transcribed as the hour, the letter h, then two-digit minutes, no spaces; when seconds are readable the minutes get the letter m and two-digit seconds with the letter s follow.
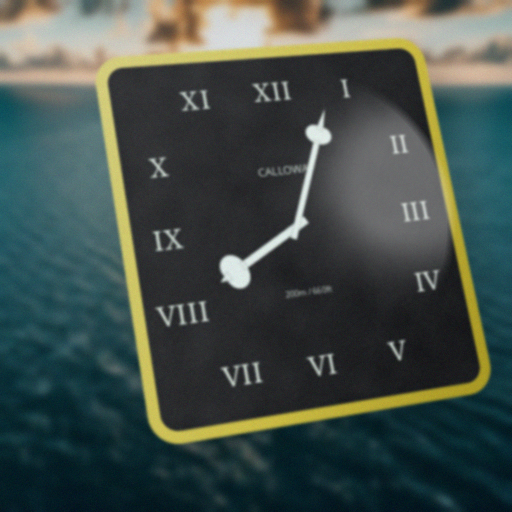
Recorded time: 8h04
